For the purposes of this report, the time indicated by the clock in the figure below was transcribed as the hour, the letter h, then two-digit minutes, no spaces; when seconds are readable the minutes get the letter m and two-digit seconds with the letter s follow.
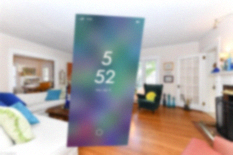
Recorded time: 5h52
